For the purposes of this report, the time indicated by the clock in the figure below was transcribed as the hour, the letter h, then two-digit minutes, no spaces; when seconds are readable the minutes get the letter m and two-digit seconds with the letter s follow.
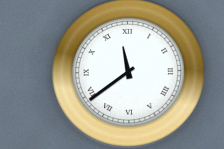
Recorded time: 11h39
